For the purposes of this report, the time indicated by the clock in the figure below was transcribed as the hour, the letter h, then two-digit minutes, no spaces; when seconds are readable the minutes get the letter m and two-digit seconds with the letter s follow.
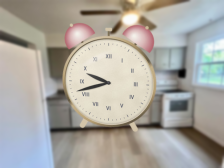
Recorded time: 9h42
